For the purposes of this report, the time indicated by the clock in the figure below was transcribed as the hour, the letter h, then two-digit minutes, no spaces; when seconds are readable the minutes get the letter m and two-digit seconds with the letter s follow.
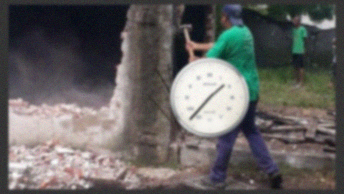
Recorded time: 1h37
